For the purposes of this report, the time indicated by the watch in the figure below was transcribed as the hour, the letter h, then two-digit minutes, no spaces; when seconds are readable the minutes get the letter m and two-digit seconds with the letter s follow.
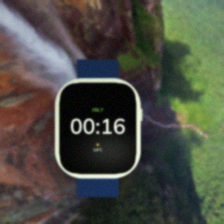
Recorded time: 0h16
